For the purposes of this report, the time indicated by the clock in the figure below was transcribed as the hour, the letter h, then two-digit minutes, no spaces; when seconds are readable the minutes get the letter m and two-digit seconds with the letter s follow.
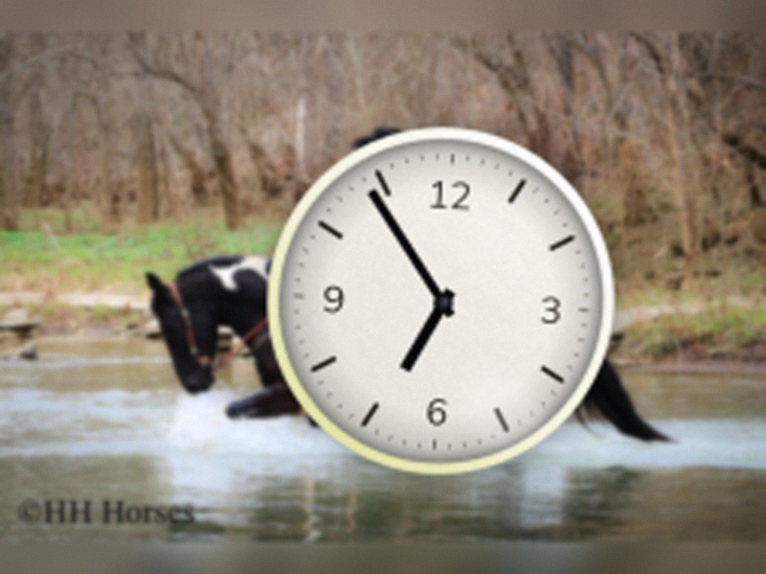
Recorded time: 6h54
